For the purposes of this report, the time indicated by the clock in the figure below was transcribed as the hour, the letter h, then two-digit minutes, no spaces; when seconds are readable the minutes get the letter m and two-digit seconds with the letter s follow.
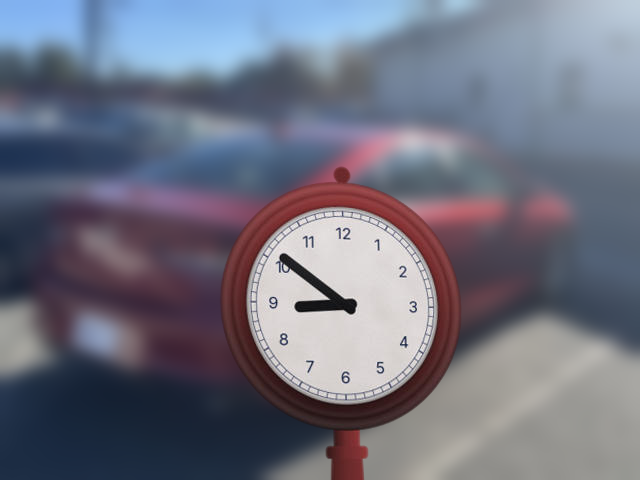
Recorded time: 8h51
